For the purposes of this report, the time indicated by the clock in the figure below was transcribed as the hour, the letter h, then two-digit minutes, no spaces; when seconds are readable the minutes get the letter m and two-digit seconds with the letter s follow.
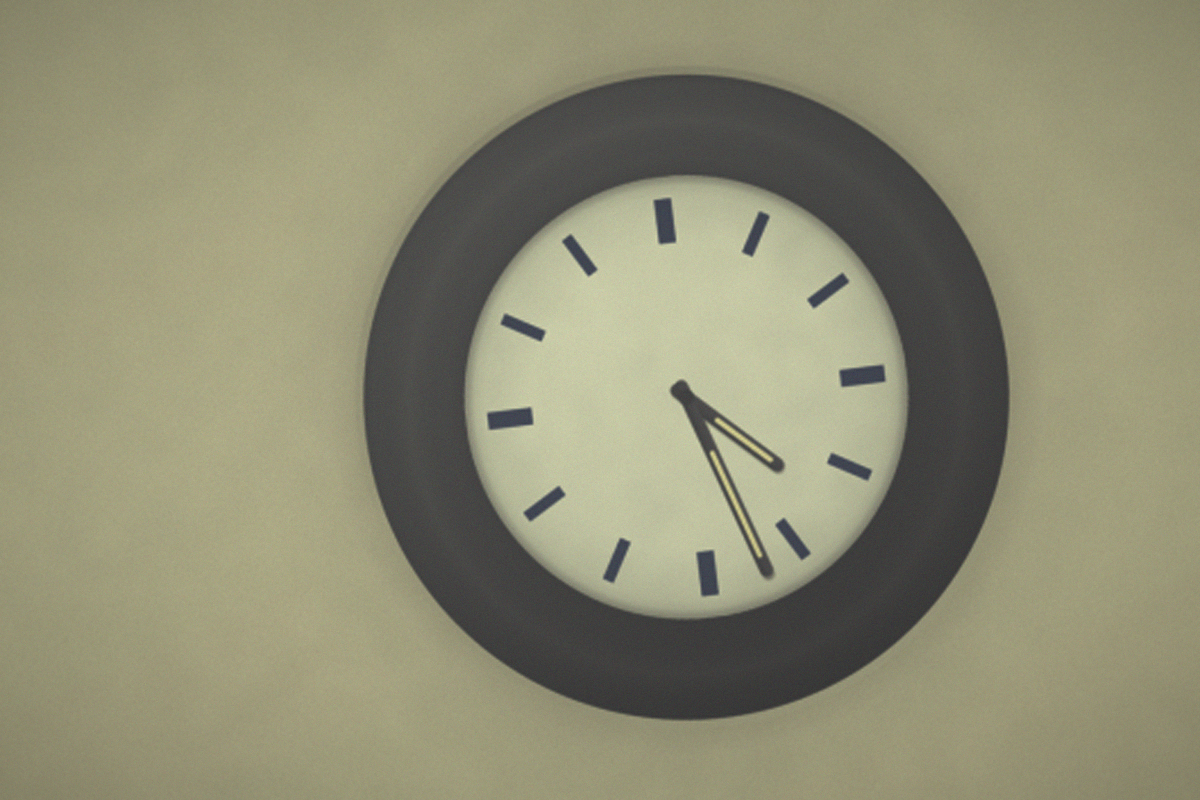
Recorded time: 4h27
